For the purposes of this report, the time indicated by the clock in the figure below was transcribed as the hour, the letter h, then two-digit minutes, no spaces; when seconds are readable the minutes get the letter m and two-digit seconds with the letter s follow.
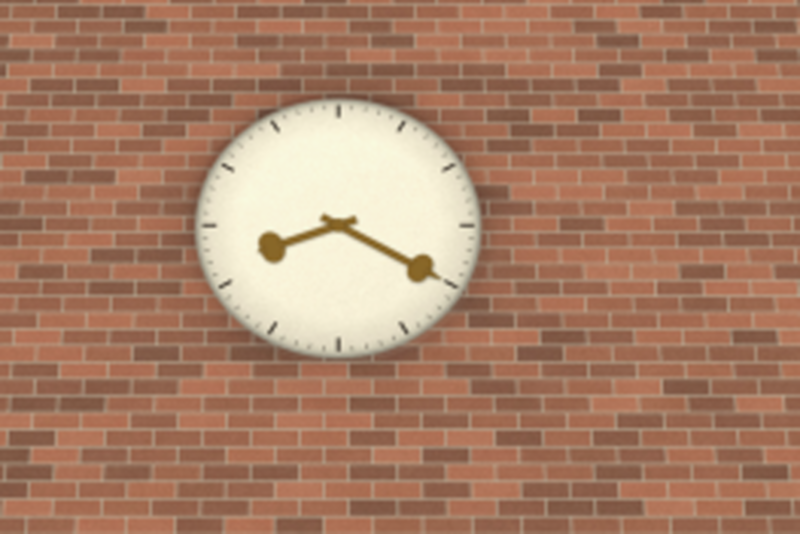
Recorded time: 8h20
